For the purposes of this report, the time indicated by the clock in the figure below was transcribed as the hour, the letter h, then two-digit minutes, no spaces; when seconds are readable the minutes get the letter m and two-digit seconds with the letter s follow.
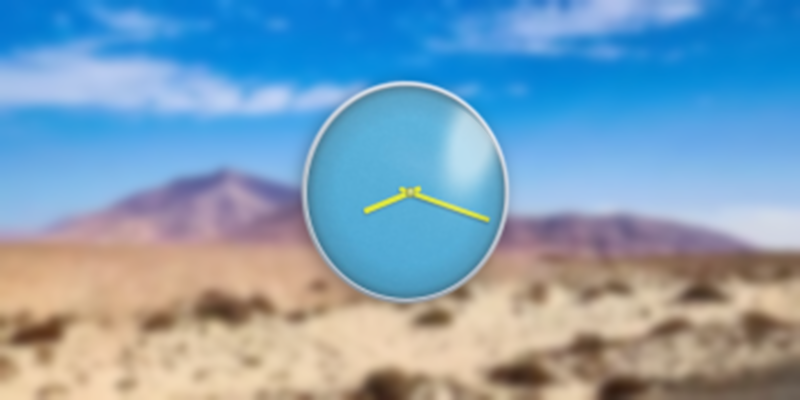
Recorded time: 8h18
